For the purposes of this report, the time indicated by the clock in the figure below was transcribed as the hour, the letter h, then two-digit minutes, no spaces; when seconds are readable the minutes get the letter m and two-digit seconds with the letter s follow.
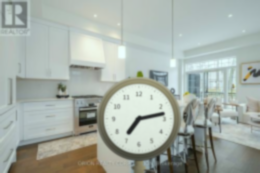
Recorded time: 7h13
